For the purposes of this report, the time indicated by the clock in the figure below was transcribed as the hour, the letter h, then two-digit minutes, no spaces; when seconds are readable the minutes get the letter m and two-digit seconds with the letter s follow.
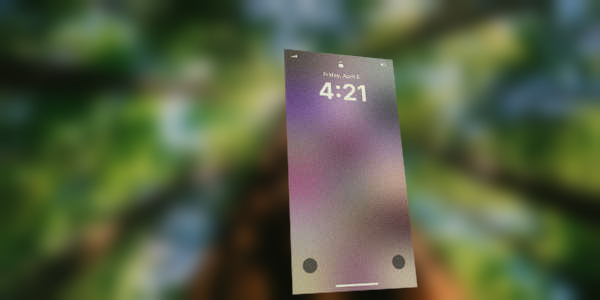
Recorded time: 4h21
